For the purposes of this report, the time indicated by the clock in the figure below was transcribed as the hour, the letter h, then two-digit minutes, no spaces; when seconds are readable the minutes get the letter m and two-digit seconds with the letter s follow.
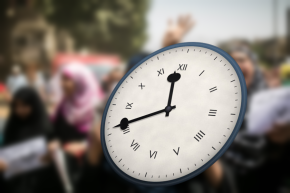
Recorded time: 11h41
